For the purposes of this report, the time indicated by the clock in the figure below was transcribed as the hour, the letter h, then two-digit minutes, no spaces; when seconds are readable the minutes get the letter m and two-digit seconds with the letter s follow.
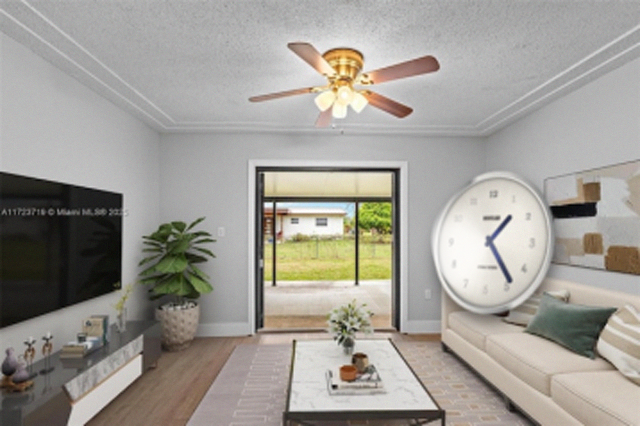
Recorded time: 1h24
